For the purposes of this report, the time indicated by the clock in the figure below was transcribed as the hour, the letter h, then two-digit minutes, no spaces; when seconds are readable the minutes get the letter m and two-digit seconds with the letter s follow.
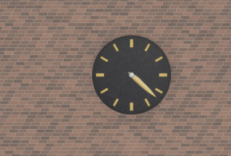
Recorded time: 4h22
